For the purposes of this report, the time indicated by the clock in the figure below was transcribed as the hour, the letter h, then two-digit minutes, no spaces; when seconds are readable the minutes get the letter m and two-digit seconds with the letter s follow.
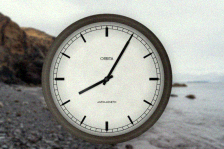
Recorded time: 8h05
